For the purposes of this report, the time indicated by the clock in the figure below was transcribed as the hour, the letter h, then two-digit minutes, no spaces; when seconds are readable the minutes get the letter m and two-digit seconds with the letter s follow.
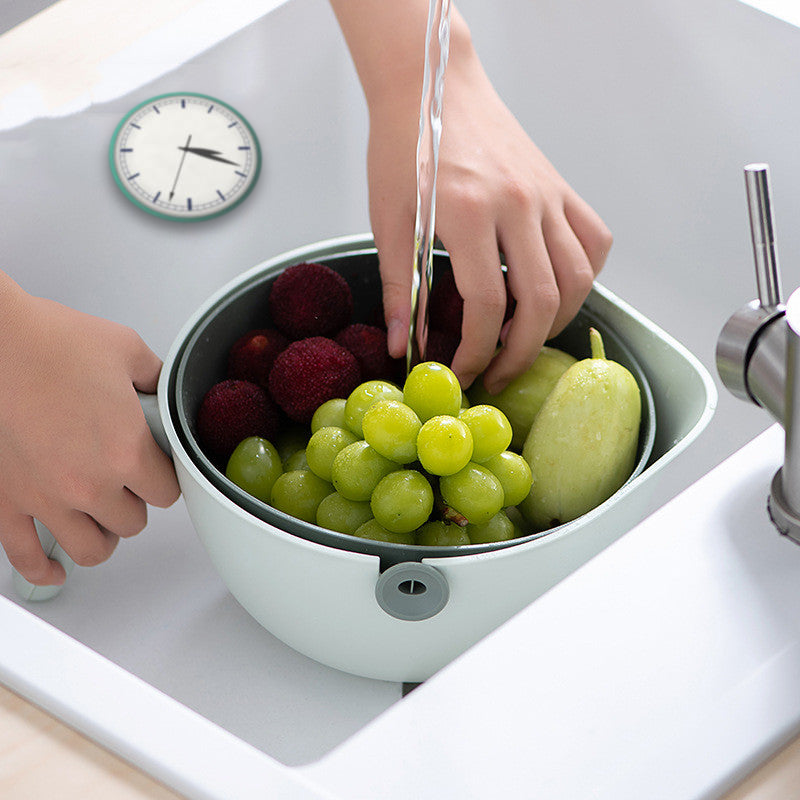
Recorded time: 3h18m33s
